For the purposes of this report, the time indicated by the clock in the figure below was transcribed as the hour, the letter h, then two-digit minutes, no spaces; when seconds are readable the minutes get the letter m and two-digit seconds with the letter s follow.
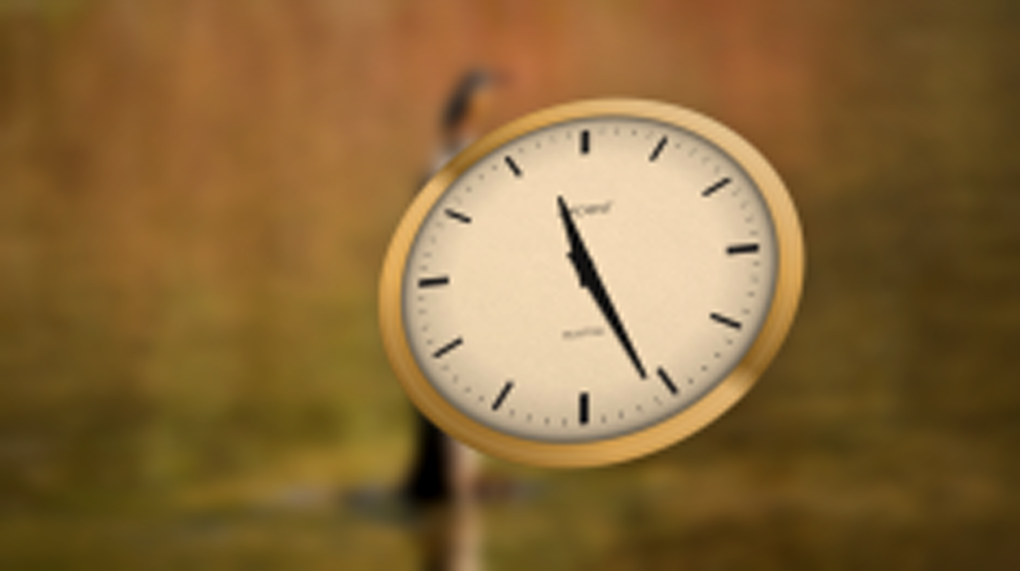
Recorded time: 11h26
